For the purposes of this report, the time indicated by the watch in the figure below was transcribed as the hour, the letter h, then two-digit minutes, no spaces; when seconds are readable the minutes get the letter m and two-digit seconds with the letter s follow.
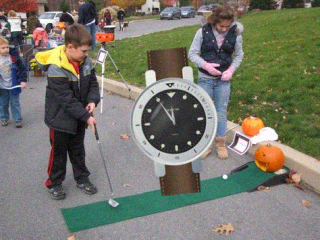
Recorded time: 11h55
